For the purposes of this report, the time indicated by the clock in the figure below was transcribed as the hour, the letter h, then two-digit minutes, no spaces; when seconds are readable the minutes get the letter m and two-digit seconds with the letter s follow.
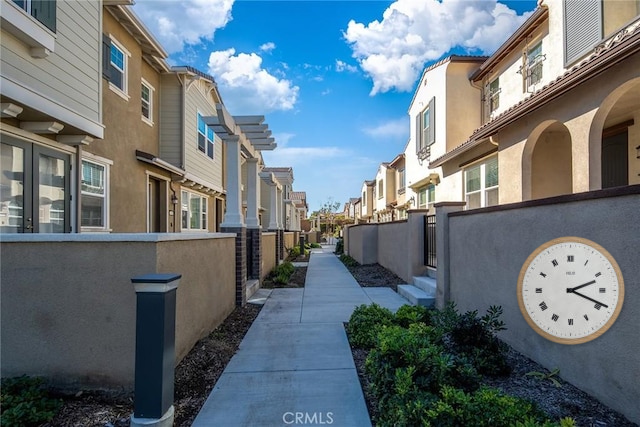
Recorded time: 2h19
